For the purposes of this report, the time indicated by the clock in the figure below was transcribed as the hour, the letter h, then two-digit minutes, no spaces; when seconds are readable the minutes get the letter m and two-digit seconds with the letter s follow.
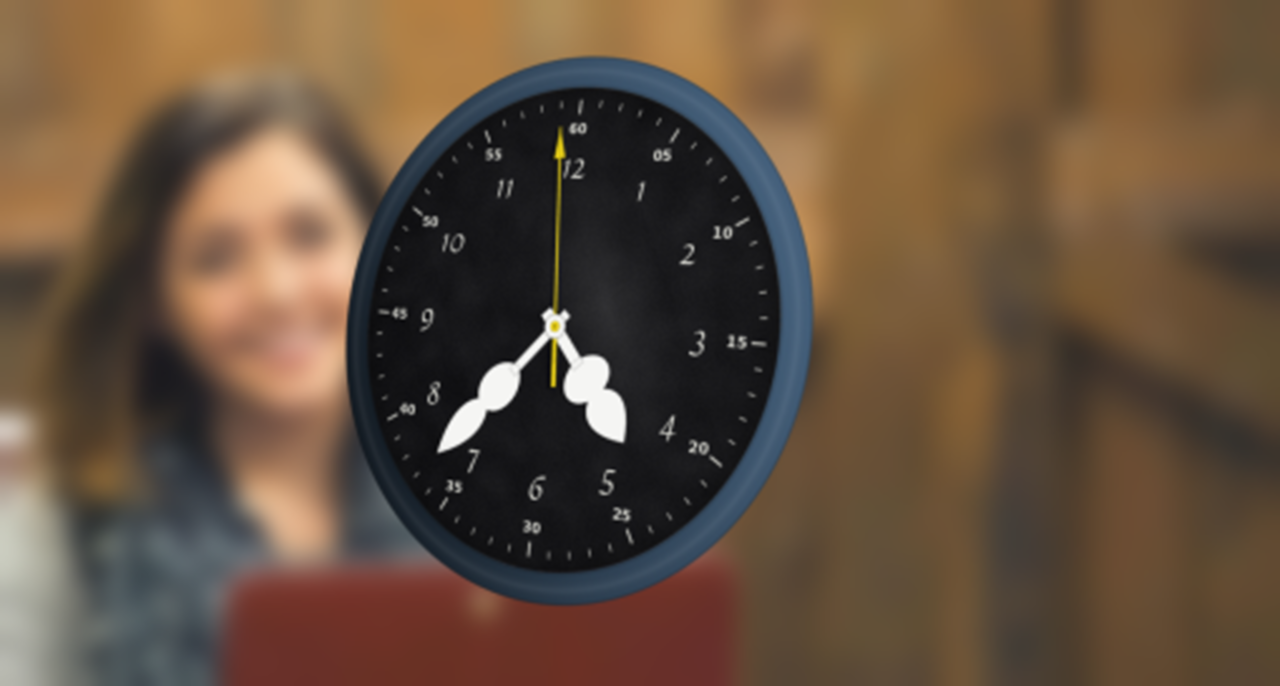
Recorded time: 4h36m59s
